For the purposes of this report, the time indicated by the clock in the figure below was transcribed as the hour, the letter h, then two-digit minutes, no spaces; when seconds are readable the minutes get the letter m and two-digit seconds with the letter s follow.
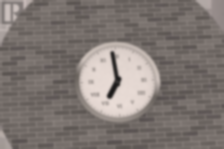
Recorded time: 6h59
